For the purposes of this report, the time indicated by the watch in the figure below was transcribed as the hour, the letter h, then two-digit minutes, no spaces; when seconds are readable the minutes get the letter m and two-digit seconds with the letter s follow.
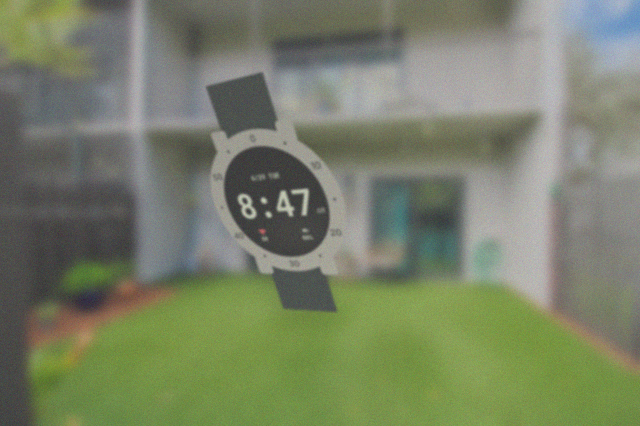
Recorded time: 8h47
